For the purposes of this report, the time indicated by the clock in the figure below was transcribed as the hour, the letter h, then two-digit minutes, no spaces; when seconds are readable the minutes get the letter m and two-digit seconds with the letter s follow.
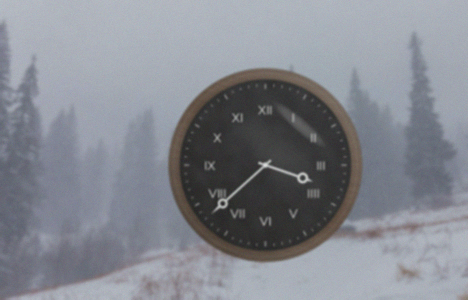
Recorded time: 3h38
